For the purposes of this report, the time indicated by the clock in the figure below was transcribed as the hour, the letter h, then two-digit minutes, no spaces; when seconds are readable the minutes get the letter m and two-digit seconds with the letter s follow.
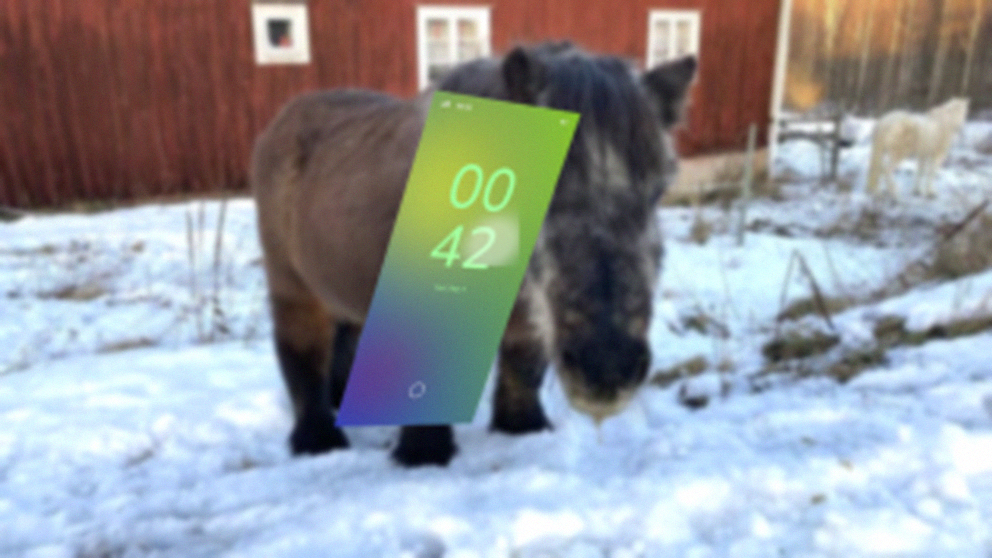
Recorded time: 0h42
